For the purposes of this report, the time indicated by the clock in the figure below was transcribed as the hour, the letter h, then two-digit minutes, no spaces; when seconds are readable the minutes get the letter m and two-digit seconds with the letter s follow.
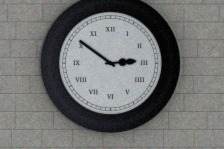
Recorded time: 2h51
